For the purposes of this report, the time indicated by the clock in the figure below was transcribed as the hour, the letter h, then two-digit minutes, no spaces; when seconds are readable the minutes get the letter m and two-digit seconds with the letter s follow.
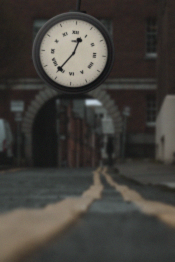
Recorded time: 12h36
